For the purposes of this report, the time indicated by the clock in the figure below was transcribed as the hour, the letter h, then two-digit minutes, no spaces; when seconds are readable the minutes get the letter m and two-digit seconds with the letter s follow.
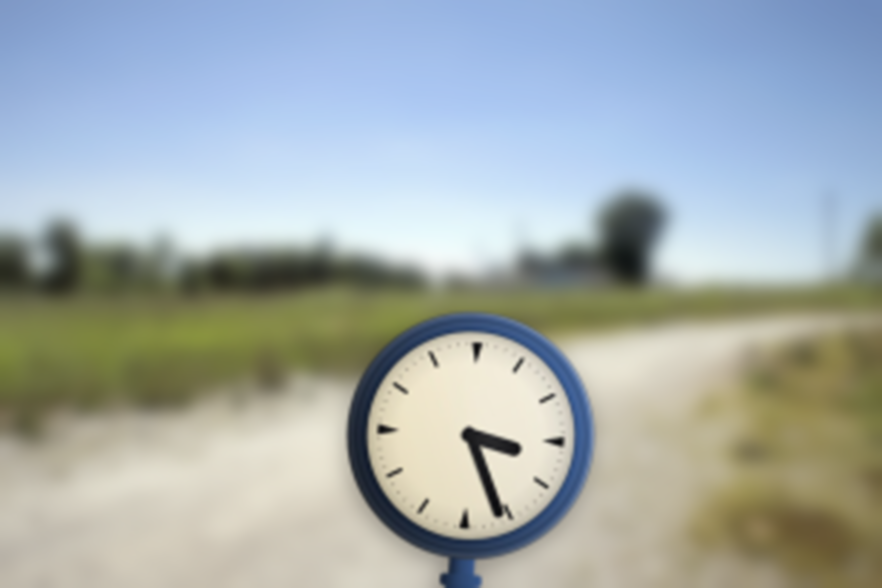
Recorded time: 3h26
